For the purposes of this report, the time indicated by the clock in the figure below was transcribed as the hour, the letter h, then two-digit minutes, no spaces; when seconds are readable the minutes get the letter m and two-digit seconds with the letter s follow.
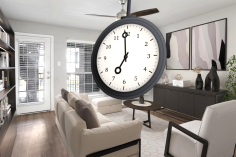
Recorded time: 6h59
